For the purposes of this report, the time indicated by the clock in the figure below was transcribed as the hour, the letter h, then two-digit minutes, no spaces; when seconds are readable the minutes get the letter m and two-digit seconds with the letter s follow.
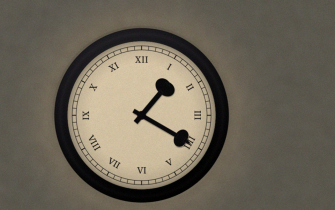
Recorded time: 1h20
